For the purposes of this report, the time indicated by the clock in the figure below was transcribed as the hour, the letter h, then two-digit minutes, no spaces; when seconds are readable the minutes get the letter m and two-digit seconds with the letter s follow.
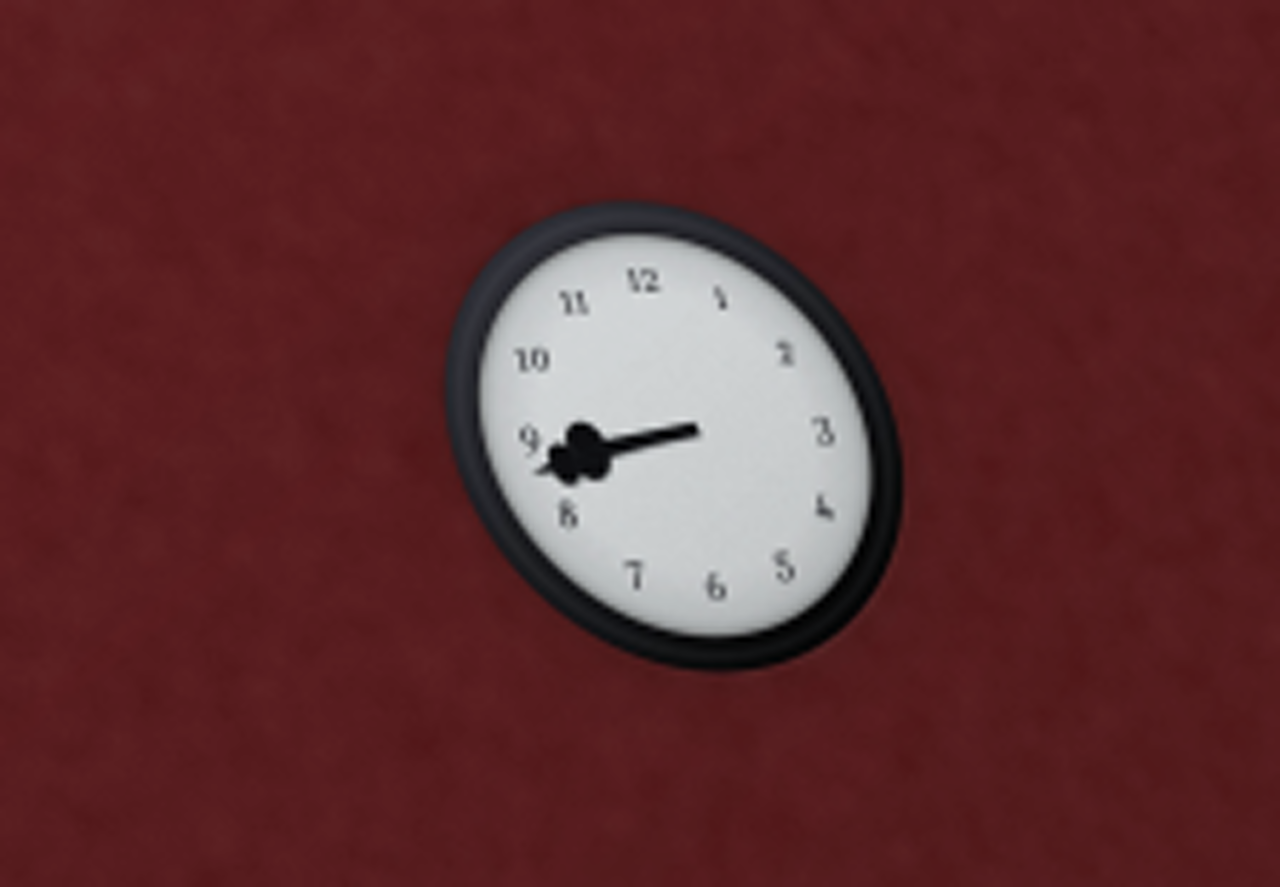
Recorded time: 8h43
